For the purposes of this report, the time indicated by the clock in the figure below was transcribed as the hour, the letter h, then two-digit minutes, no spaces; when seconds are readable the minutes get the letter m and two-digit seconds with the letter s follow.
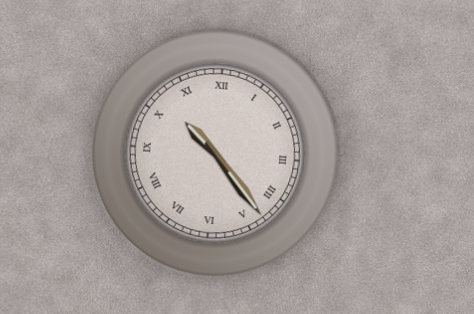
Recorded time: 10h23
